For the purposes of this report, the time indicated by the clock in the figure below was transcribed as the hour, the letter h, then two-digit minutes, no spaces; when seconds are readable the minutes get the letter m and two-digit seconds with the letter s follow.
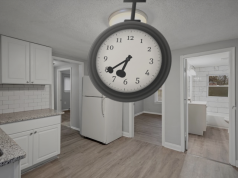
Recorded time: 6h39
